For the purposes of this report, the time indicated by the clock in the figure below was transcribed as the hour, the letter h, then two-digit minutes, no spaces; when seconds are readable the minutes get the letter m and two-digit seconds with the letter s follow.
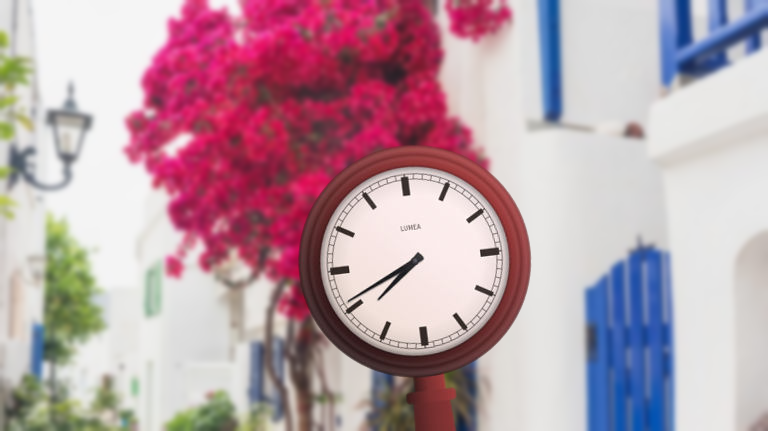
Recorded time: 7h41
